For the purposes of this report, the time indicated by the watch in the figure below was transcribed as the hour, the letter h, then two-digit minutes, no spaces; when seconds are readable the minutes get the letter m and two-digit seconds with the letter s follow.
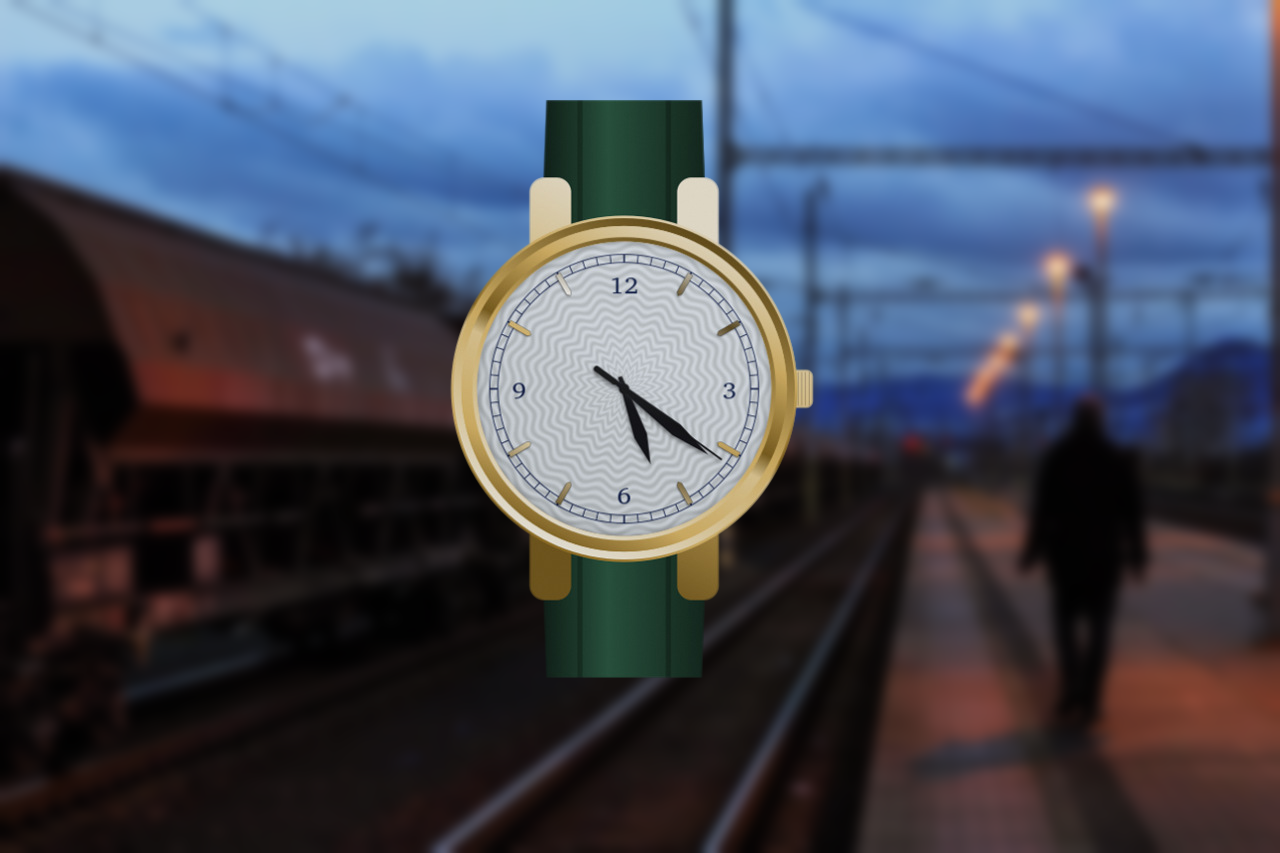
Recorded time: 5h21m21s
